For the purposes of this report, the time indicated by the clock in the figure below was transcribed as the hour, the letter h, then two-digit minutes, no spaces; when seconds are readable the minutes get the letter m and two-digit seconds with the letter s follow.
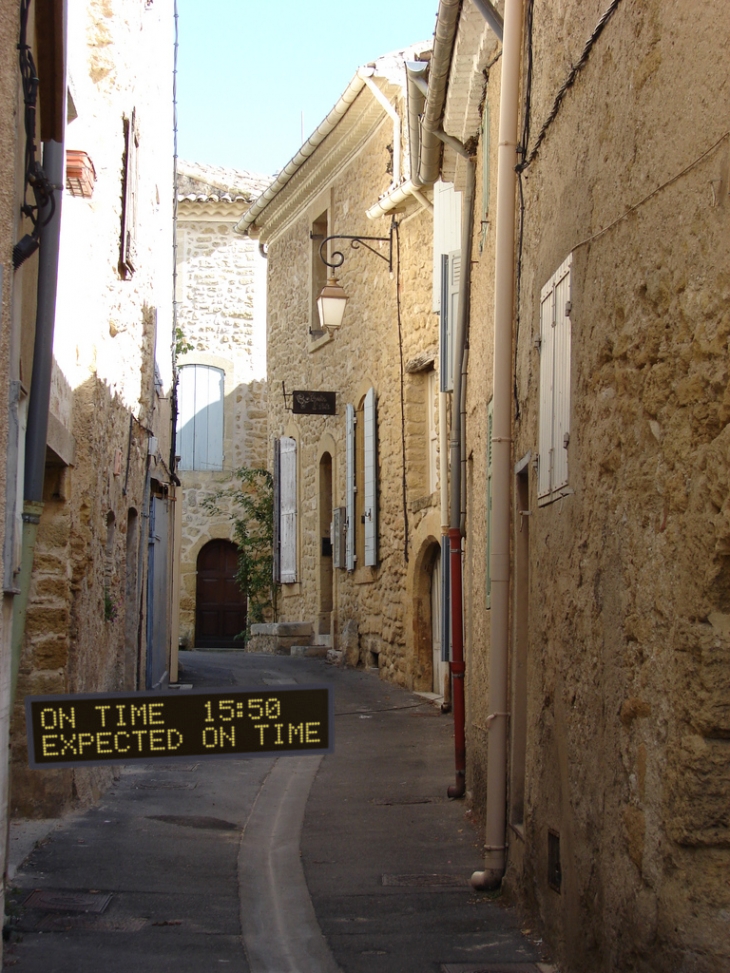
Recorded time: 15h50
